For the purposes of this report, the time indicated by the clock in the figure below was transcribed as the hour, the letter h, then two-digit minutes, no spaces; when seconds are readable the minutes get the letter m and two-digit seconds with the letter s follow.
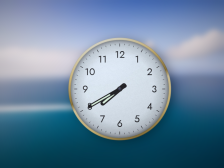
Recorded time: 7h40
